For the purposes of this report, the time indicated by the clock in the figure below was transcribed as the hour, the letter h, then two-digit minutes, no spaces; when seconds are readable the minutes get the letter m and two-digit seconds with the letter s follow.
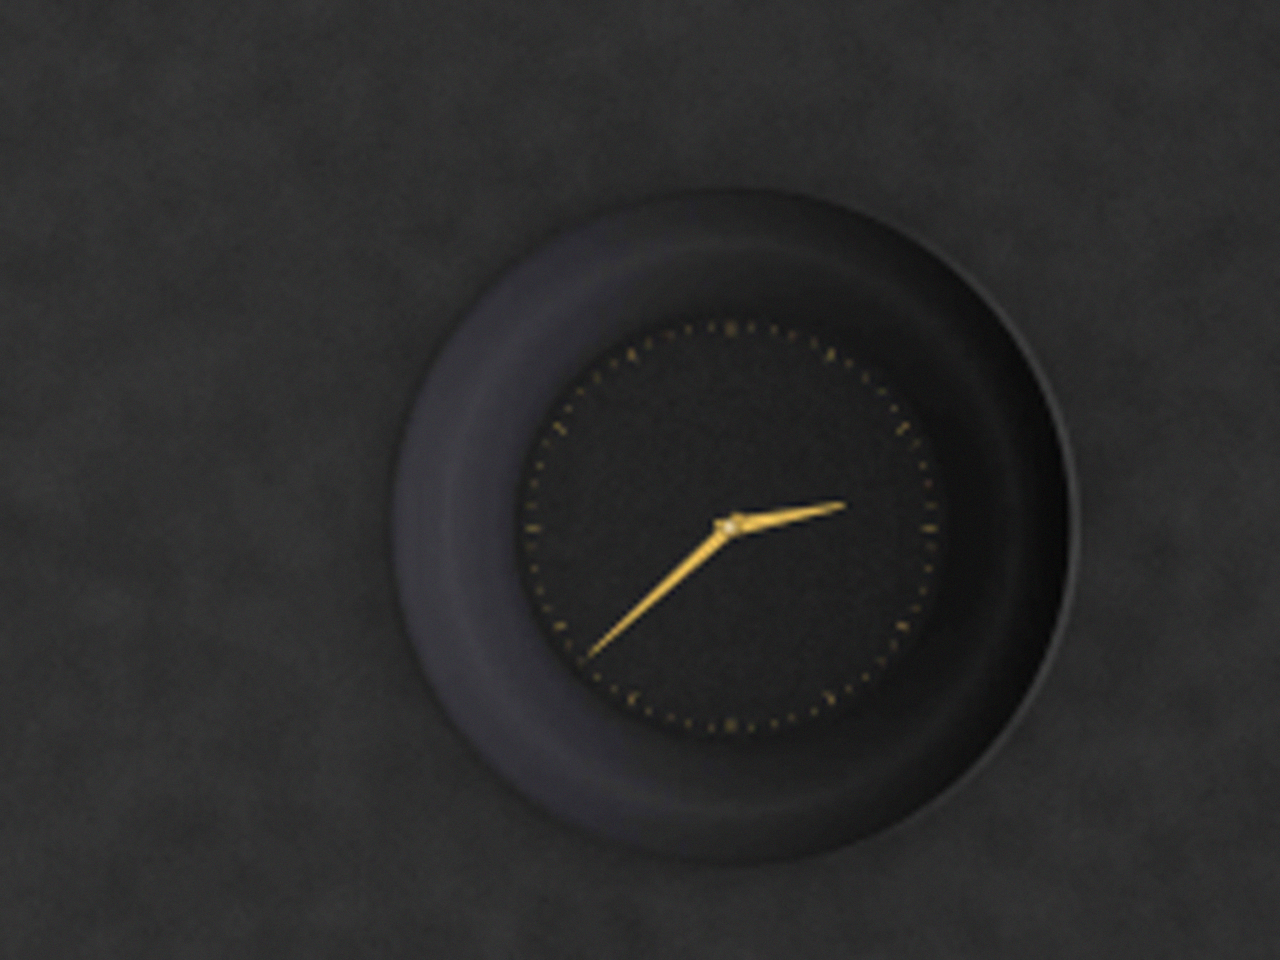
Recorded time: 2h38
